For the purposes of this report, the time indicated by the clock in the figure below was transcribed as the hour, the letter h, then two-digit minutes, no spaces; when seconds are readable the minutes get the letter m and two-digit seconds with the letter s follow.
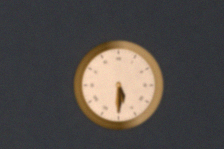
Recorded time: 5h30
